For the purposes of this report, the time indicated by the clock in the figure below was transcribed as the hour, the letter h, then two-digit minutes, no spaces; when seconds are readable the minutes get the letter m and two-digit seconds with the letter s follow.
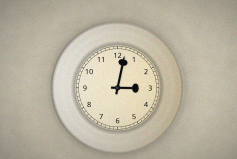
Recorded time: 3h02
